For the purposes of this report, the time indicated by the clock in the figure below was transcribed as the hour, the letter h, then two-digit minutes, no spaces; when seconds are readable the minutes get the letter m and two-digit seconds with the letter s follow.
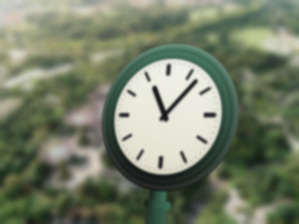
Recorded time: 11h07
